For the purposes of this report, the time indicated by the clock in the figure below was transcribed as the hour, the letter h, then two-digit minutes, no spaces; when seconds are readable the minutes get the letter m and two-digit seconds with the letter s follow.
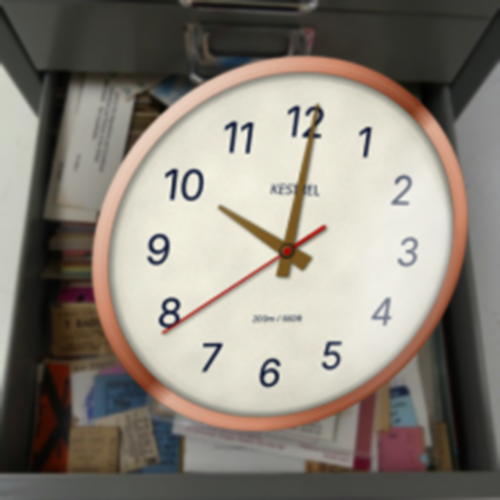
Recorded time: 10h00m39s
